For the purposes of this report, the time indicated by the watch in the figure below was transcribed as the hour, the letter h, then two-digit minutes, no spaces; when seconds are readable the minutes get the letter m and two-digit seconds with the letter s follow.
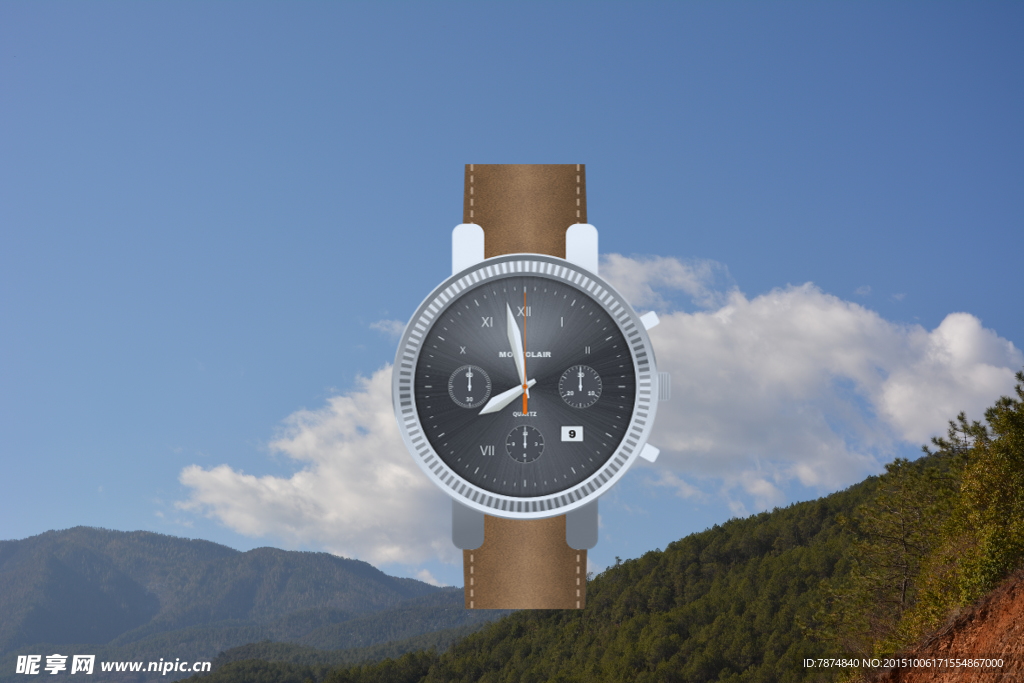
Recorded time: 7h58
